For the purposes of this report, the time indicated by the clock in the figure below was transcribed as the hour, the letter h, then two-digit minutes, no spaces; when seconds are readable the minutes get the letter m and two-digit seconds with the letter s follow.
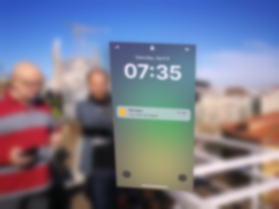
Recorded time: 7h35
